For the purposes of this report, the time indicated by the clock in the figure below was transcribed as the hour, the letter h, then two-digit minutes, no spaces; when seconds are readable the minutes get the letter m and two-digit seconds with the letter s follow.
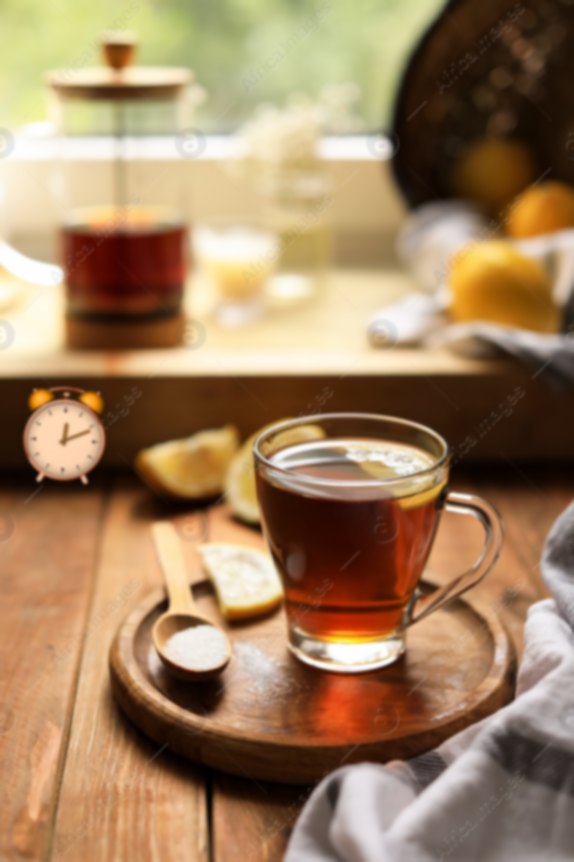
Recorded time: 12h11
